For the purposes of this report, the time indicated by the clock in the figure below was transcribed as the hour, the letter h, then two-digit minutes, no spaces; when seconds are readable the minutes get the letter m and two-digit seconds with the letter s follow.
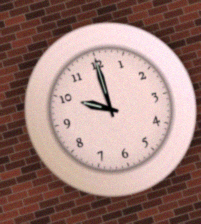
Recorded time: 10h00
